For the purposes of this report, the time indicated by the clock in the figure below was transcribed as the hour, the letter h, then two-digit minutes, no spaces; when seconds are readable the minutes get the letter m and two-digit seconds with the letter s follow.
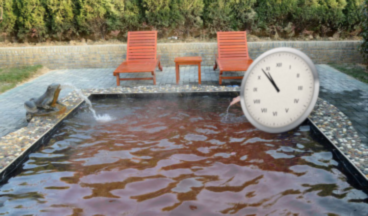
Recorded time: 10h53
